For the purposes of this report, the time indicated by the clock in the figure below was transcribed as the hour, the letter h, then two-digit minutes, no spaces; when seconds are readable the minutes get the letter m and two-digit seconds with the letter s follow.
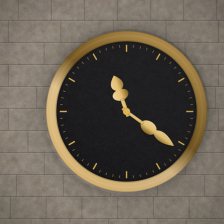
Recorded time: 11h21
